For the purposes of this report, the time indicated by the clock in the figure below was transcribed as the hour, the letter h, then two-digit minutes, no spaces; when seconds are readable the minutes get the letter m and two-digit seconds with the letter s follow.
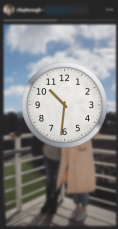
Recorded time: 10h31
